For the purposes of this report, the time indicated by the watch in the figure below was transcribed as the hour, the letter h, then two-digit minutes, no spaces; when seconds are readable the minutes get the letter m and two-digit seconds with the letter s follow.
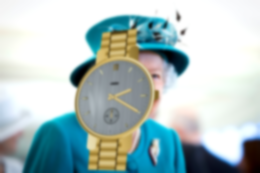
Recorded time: 2h20
